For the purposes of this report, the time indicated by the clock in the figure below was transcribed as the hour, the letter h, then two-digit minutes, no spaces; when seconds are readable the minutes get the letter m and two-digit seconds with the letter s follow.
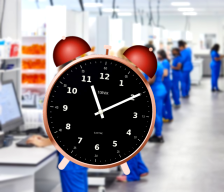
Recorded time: 11h10
